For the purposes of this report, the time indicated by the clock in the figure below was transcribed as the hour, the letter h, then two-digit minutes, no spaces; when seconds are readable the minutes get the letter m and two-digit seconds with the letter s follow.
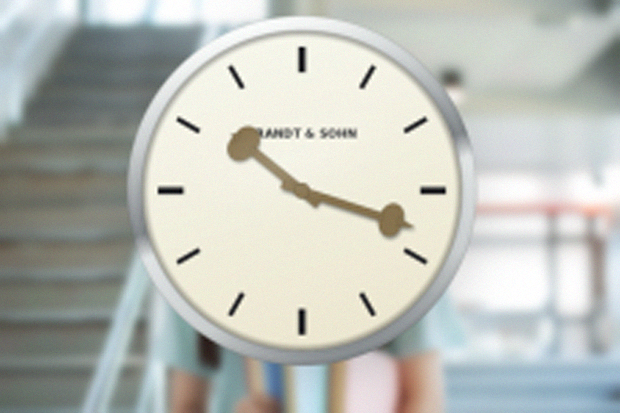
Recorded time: 10h18
